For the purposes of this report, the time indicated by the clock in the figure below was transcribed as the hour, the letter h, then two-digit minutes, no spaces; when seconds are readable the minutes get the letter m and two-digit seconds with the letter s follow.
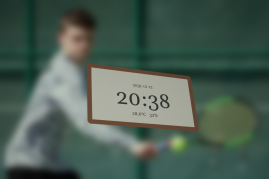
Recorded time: 20h38
